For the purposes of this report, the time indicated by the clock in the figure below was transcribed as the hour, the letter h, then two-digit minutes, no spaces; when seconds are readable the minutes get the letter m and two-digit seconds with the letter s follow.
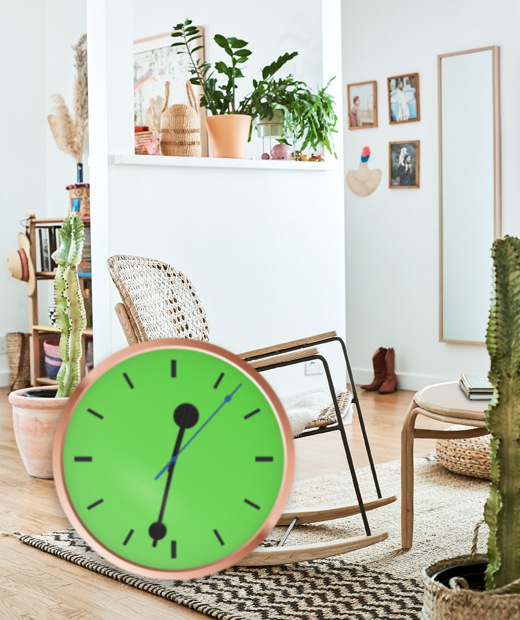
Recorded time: 12h32m07s
